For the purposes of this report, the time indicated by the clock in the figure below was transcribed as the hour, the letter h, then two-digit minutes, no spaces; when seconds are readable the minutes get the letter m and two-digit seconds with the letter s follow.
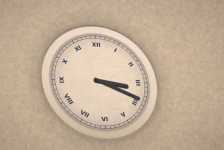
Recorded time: 3h19
